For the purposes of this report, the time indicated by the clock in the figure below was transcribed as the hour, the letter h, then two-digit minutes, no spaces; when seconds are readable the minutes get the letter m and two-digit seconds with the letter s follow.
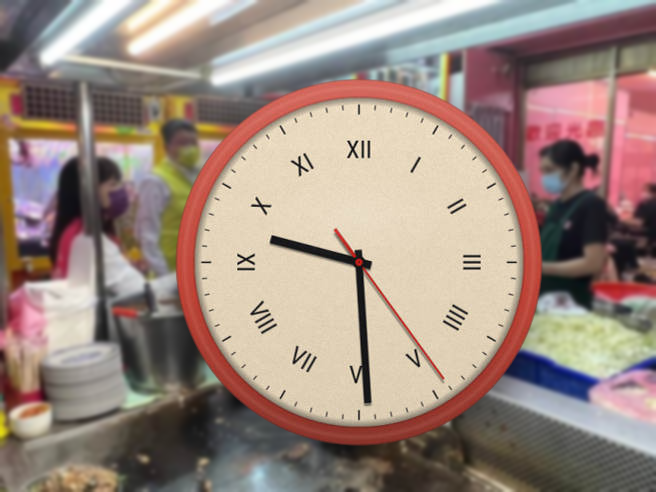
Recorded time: 9h29m24s
